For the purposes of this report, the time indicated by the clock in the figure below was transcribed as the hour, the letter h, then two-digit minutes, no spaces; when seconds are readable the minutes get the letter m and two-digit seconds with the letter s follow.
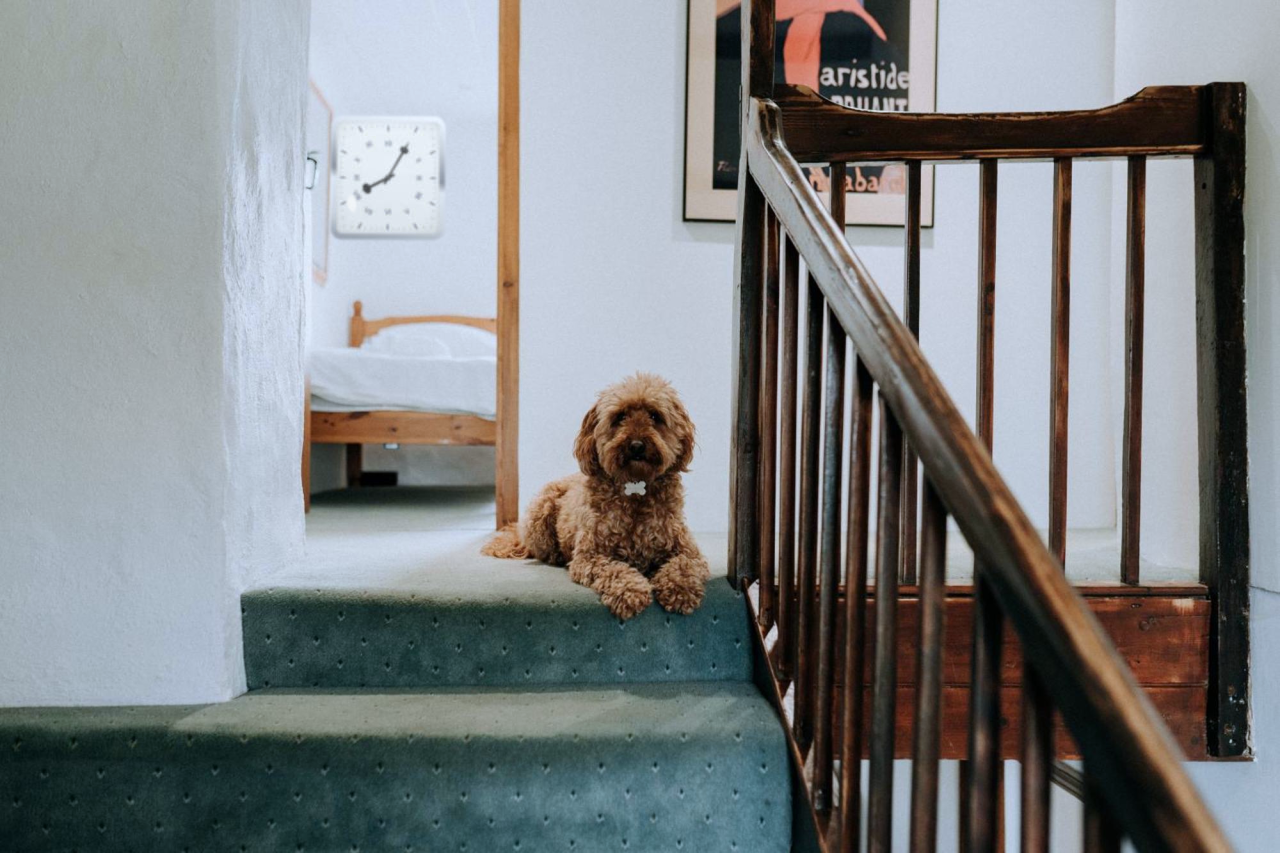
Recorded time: 8h05
